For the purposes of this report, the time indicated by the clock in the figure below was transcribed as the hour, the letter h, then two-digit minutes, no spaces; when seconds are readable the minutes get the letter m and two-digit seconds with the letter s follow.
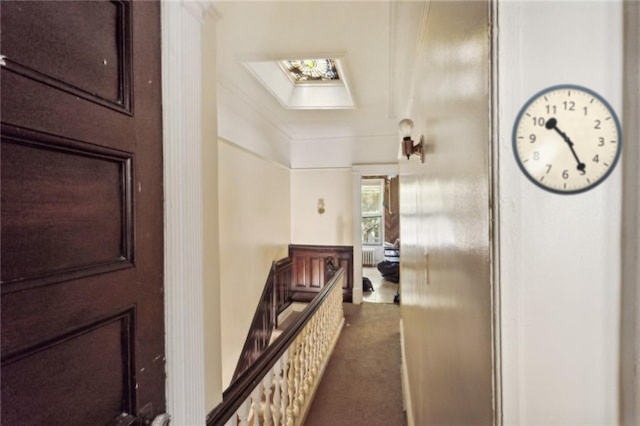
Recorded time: 10h25
